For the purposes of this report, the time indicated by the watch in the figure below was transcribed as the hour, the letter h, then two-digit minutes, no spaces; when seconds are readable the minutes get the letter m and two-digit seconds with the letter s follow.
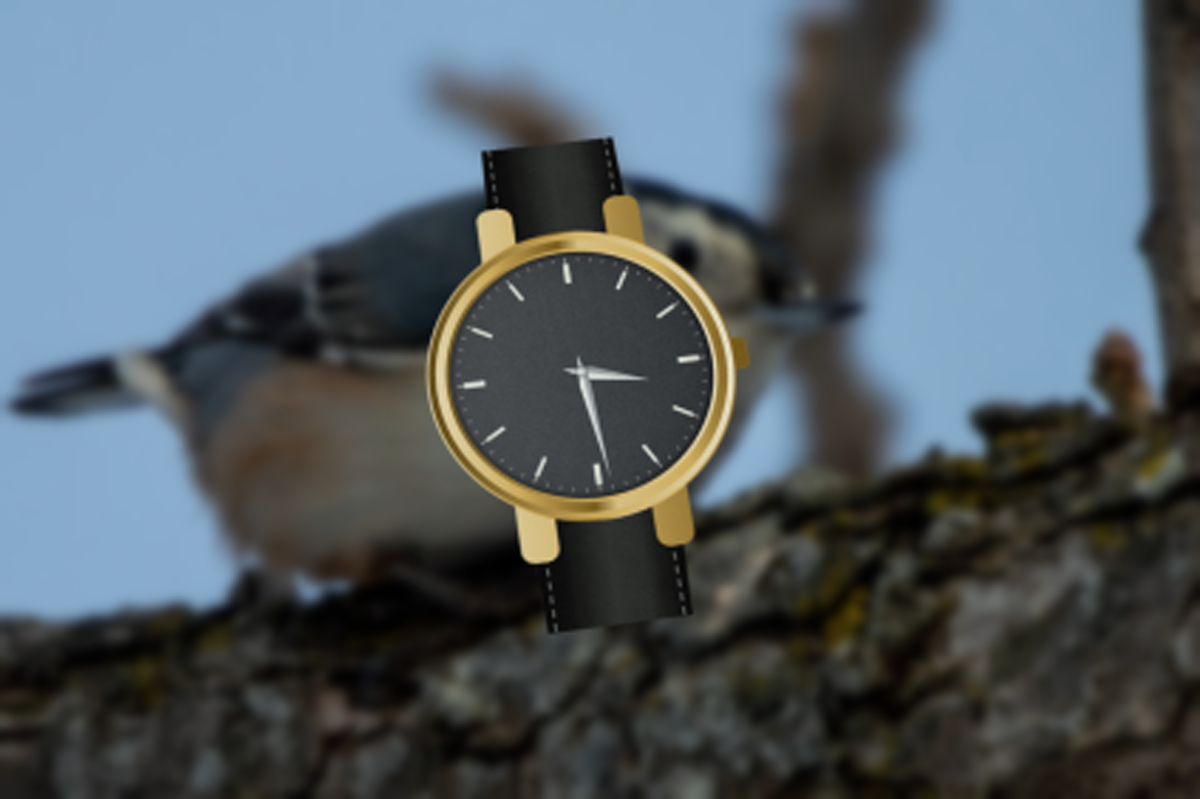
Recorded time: 3h29
